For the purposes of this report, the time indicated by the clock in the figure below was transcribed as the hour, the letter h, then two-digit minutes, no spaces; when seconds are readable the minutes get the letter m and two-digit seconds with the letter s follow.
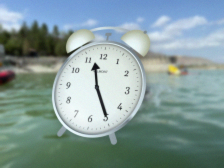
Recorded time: 11h25
